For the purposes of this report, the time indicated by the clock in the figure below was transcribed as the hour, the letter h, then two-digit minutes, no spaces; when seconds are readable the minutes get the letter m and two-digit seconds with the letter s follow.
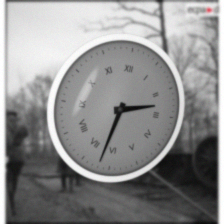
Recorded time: 2h32
